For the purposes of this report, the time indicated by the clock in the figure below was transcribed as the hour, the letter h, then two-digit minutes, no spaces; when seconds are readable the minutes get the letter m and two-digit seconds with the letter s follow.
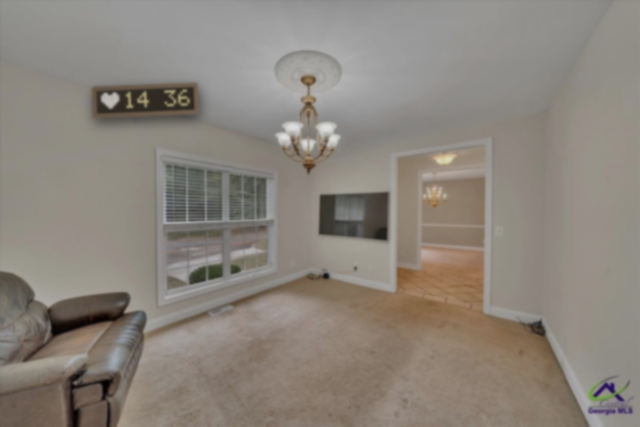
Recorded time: 14h36
